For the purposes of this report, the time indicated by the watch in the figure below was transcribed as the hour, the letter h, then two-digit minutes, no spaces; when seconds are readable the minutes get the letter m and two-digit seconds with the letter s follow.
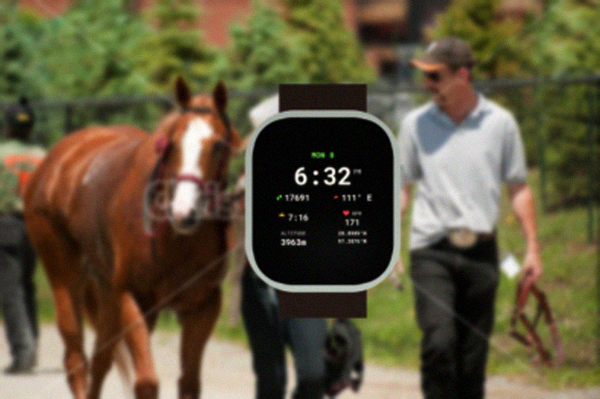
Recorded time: 6h32
